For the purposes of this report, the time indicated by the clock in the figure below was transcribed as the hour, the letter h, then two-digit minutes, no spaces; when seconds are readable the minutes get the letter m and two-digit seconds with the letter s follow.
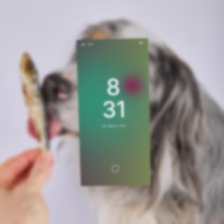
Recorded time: 8h31
